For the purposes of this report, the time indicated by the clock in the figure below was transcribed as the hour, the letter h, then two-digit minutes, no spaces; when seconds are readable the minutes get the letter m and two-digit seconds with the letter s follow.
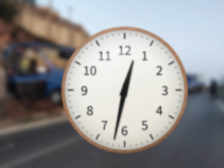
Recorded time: 12h32
